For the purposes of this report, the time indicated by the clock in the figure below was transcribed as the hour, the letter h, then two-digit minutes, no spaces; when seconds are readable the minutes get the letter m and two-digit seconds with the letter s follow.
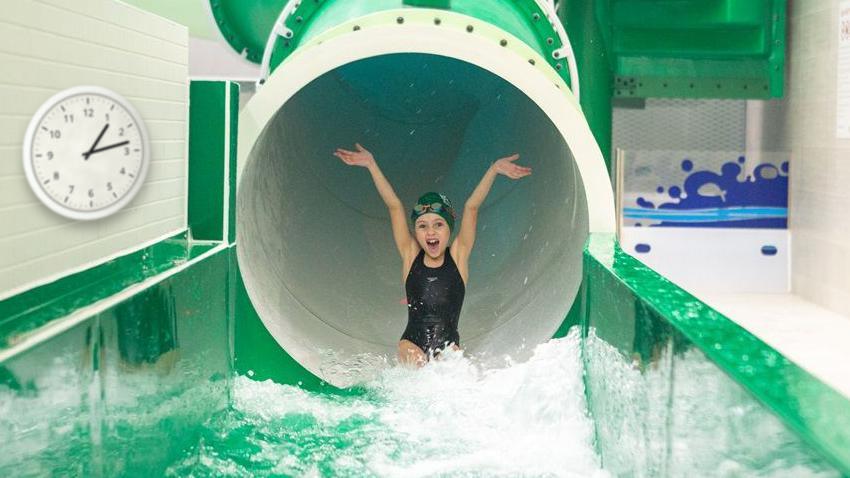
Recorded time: 1h13
